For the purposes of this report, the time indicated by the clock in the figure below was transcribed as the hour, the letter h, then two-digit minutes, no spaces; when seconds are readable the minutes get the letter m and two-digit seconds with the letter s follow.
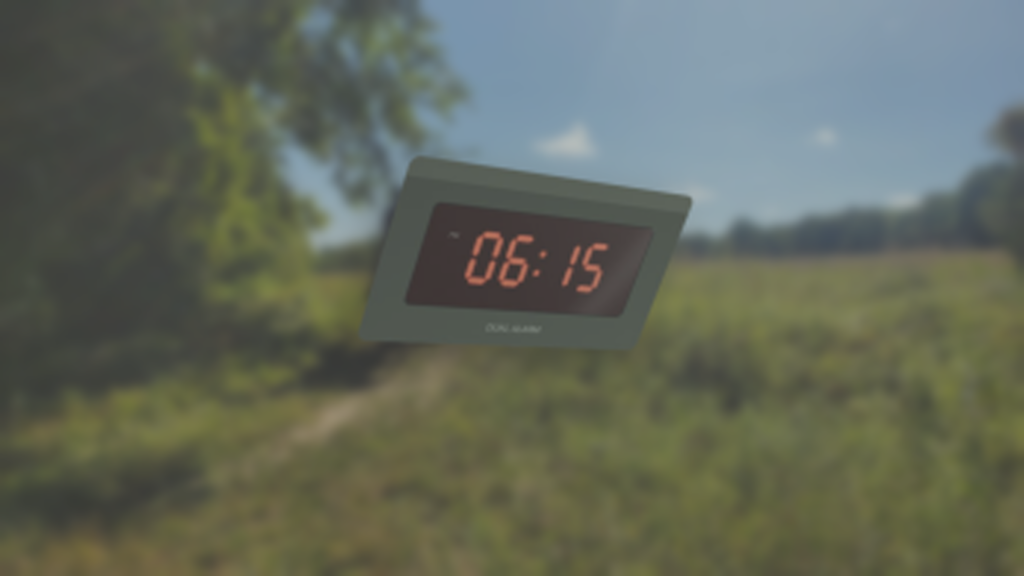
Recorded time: 6h15
